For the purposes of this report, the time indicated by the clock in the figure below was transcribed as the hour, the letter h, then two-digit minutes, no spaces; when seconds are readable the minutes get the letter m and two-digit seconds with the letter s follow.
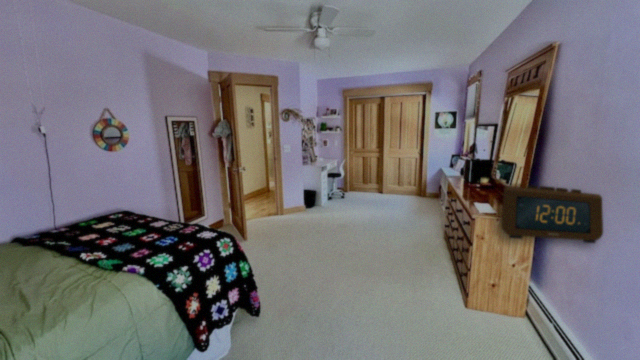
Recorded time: 12h00
